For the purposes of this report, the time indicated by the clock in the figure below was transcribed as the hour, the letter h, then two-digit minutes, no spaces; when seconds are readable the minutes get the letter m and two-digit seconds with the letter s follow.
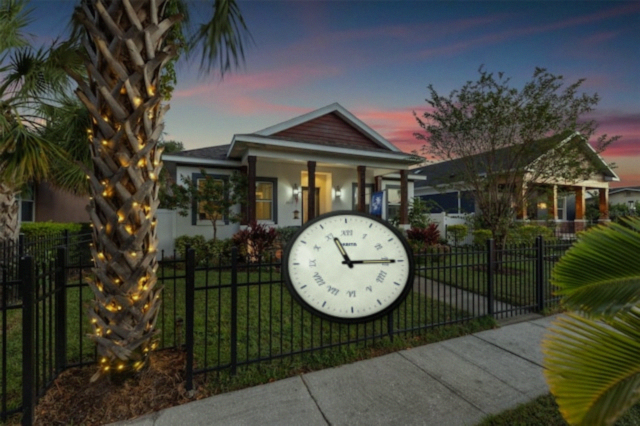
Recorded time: 11h15
